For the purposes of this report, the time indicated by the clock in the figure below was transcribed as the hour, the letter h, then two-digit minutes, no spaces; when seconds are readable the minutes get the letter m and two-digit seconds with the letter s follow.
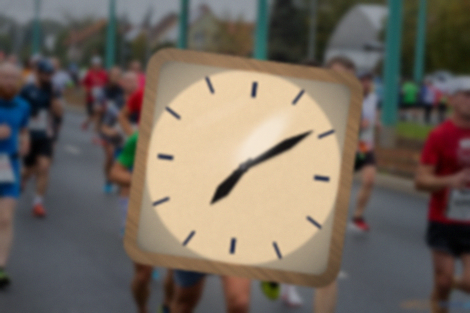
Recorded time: 7h09
